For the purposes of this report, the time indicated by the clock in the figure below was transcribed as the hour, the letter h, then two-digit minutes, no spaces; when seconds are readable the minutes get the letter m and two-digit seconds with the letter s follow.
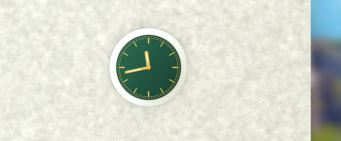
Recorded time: 11h43
